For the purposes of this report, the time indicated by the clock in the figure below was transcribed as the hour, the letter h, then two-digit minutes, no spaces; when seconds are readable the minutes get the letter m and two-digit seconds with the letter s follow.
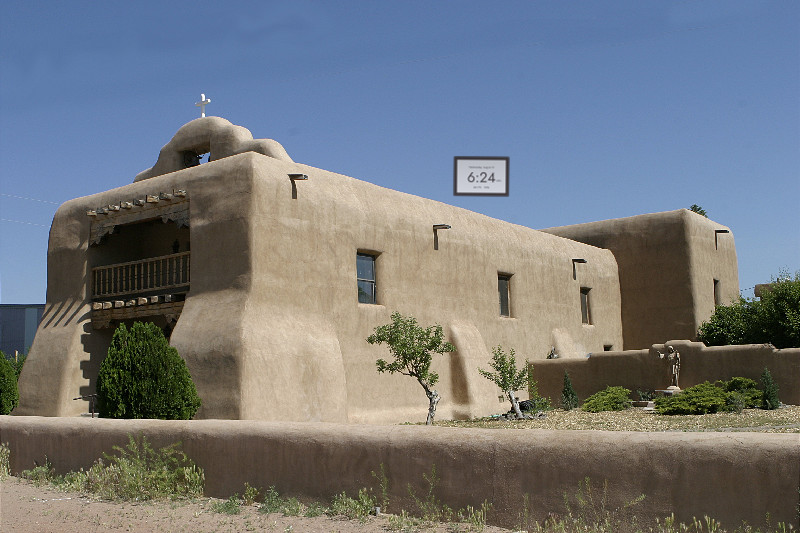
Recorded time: 6h24
